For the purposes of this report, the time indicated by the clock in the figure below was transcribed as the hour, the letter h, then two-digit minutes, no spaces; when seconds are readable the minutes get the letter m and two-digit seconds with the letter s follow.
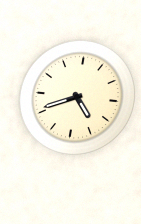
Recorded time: 4h41
